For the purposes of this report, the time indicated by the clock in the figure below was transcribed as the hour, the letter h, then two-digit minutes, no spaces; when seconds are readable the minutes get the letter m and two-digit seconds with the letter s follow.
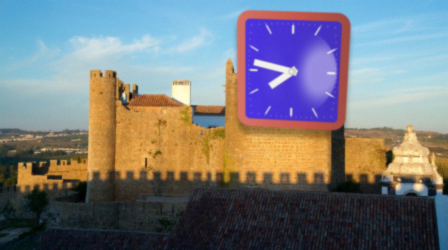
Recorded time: 7h47
